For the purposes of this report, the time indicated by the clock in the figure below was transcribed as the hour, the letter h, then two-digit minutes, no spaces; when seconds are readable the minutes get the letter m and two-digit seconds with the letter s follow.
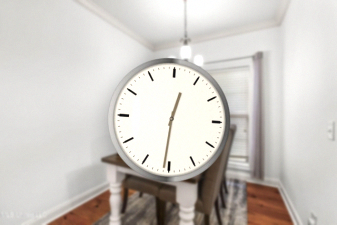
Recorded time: 12h31
